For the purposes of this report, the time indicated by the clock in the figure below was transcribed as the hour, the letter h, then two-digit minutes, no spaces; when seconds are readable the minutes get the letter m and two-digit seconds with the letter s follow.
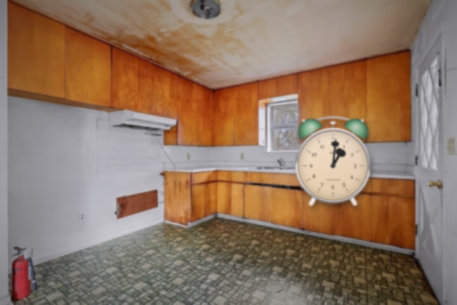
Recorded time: 1h01
